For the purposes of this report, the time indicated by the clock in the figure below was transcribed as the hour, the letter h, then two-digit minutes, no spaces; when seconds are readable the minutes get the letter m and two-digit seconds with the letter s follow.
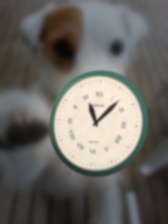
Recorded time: 11h07
